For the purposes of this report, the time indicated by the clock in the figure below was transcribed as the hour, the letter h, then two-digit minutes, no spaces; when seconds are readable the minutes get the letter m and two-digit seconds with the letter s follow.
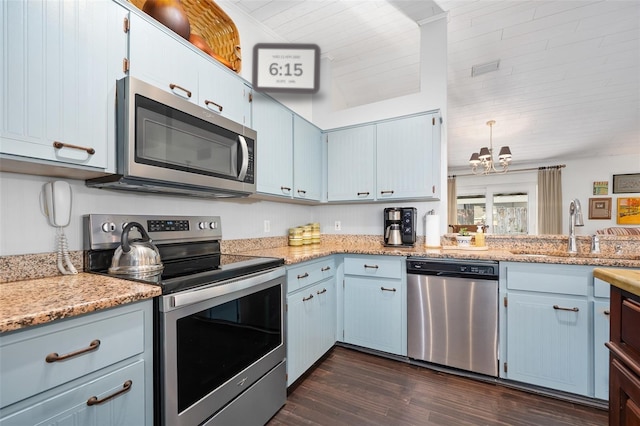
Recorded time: 6h15
